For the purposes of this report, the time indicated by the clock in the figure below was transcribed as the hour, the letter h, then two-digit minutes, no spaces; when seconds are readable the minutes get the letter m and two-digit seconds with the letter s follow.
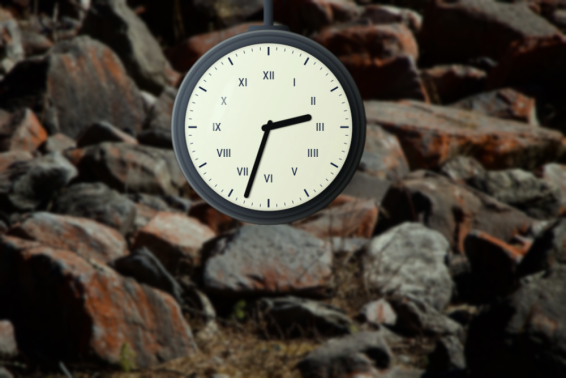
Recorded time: 2h33
